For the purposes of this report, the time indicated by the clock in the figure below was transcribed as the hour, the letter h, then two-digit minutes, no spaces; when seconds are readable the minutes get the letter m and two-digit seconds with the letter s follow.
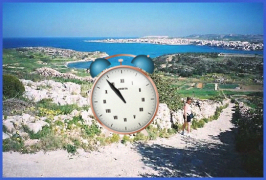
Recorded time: 10h54
